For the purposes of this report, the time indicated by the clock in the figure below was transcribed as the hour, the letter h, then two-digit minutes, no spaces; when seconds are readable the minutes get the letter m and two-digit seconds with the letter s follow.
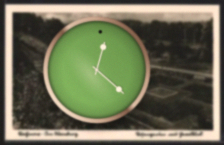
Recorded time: 12h21
